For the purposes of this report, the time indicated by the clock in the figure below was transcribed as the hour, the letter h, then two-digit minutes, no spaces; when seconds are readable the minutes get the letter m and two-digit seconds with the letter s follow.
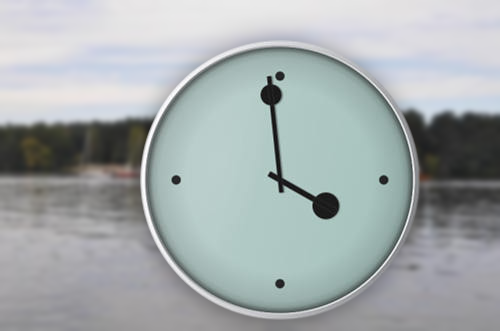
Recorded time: 3h59
